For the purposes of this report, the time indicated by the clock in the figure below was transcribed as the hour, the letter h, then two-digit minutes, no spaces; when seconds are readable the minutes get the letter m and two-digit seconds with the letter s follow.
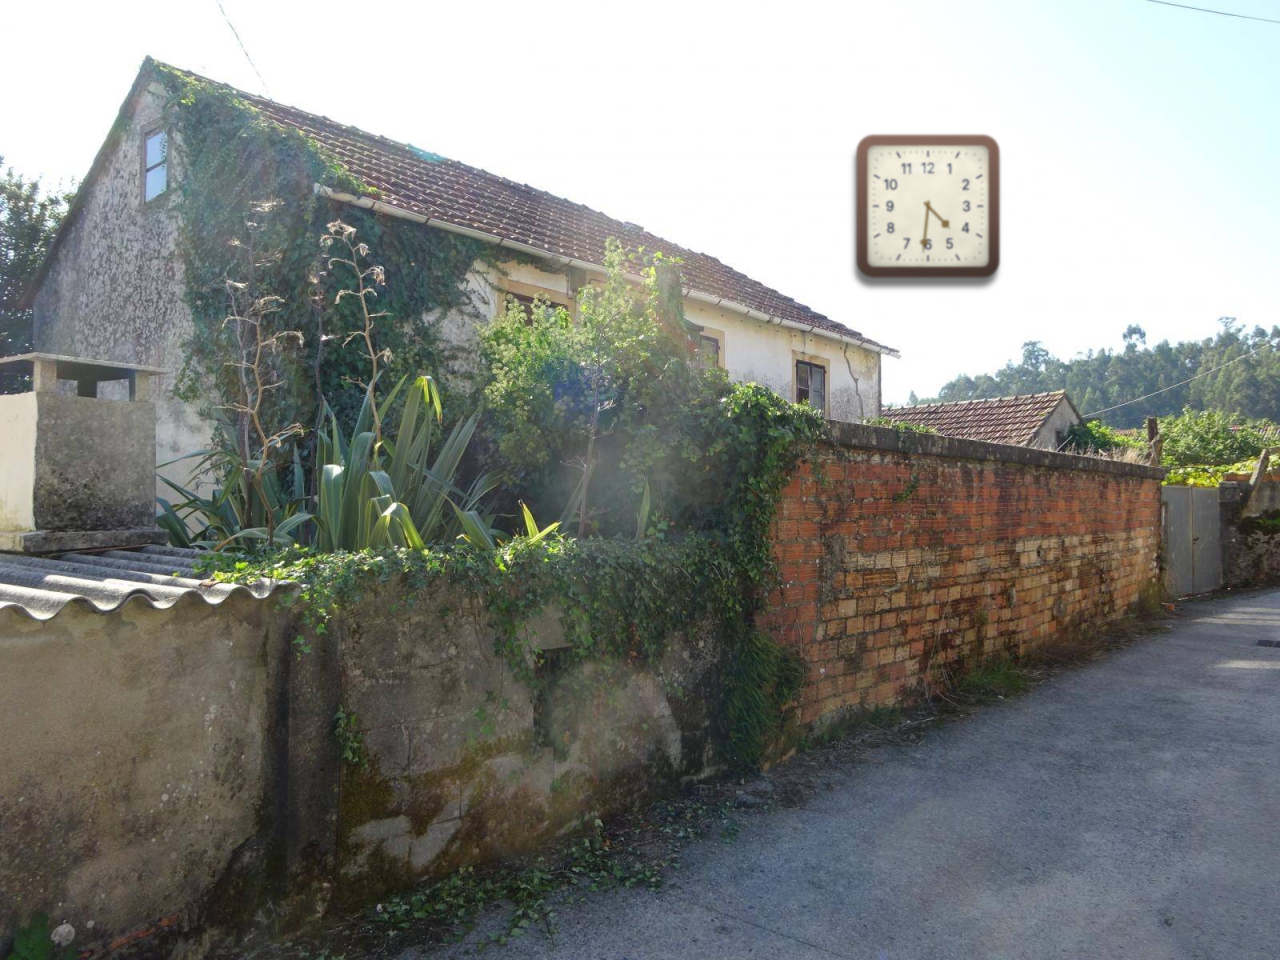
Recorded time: 4h31
